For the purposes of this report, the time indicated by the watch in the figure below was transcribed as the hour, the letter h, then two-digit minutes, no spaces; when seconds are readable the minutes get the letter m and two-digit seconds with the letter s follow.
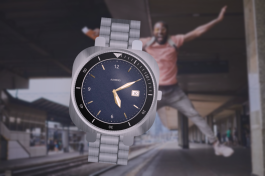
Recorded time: 5h10
